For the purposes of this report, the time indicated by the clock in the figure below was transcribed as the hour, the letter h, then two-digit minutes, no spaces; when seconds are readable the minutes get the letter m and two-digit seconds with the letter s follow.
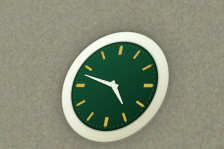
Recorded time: 4h48
